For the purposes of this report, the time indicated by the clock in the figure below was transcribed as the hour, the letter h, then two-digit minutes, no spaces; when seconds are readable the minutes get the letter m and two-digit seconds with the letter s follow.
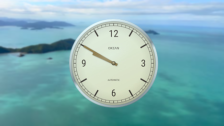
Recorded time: 9h50
